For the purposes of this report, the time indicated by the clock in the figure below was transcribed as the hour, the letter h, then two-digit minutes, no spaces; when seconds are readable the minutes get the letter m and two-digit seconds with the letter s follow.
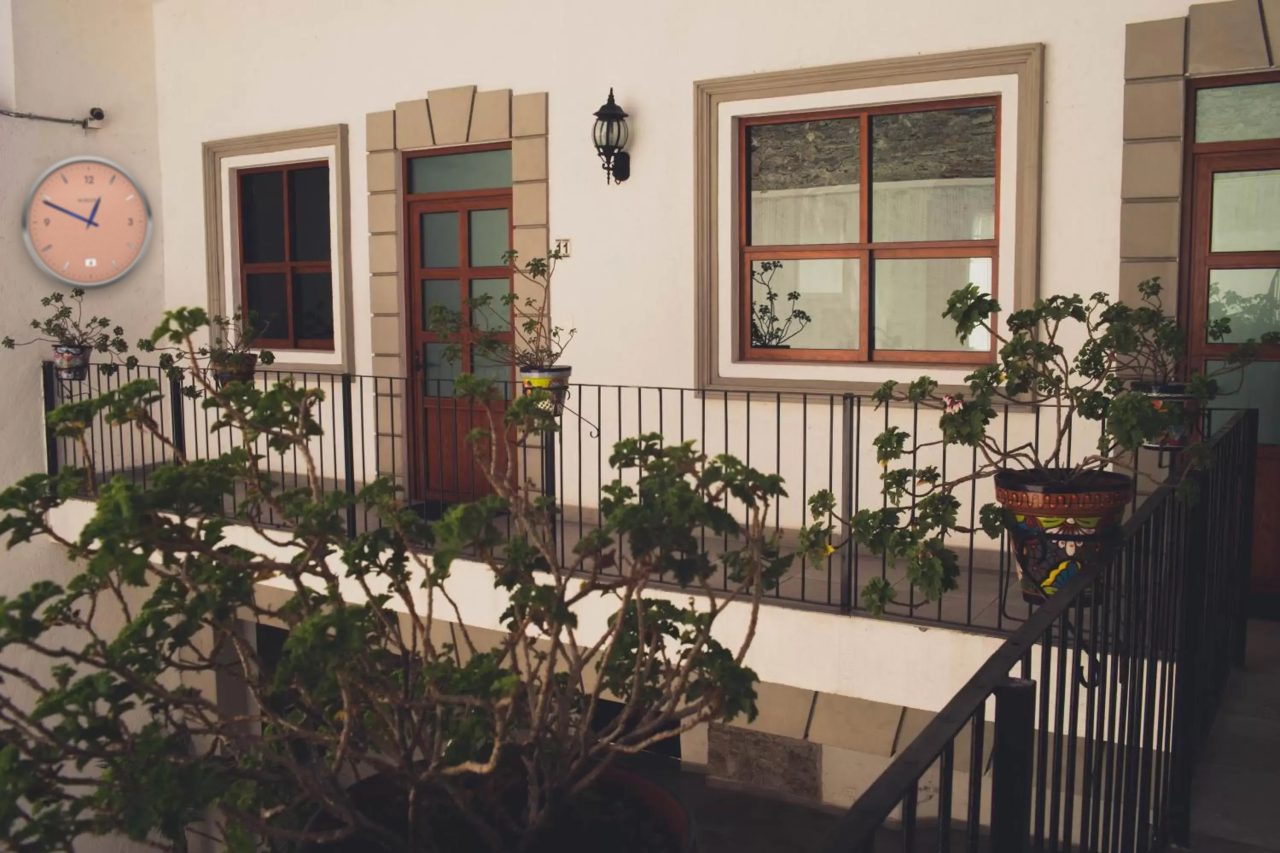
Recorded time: 12h49
